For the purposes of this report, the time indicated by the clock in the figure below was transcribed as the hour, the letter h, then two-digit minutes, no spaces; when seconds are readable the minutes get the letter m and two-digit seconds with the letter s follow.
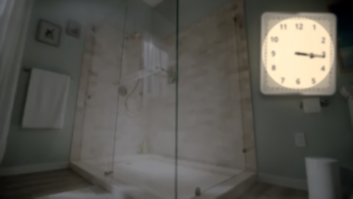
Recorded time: 3h16
